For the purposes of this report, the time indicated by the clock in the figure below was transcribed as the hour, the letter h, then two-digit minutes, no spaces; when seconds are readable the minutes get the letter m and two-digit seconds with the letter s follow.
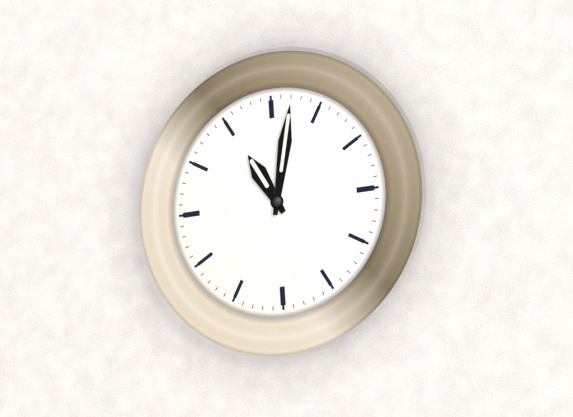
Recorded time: 11h02
